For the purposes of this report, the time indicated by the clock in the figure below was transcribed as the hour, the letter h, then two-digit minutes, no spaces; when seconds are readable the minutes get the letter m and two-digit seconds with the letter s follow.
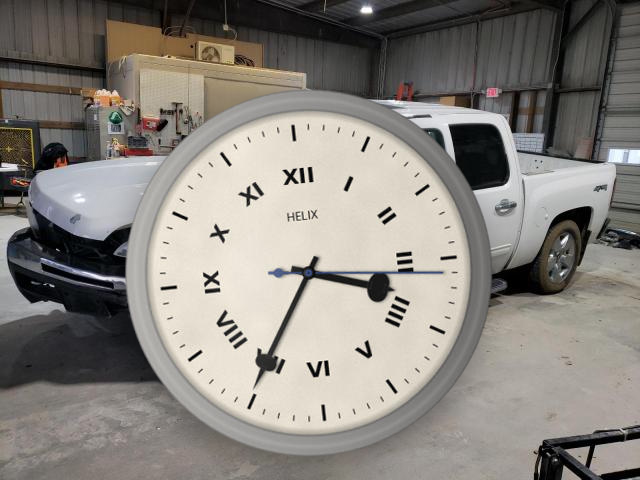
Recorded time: 3h35m16s
